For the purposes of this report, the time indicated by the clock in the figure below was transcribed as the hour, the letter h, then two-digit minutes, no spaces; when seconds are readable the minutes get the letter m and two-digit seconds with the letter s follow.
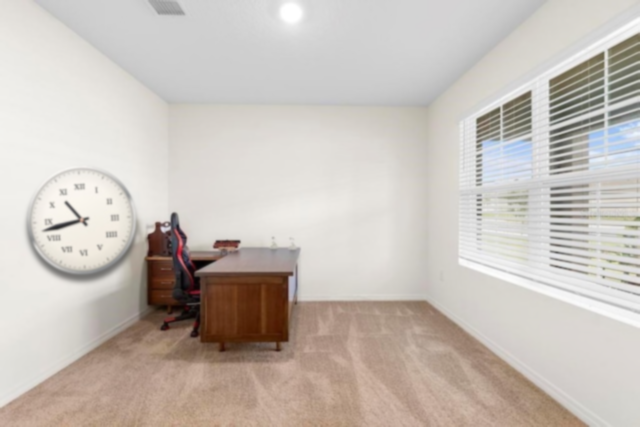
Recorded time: 10h43
